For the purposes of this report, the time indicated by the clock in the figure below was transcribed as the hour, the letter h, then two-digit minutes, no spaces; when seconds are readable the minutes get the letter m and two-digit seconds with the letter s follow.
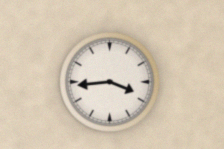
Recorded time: 3h44
